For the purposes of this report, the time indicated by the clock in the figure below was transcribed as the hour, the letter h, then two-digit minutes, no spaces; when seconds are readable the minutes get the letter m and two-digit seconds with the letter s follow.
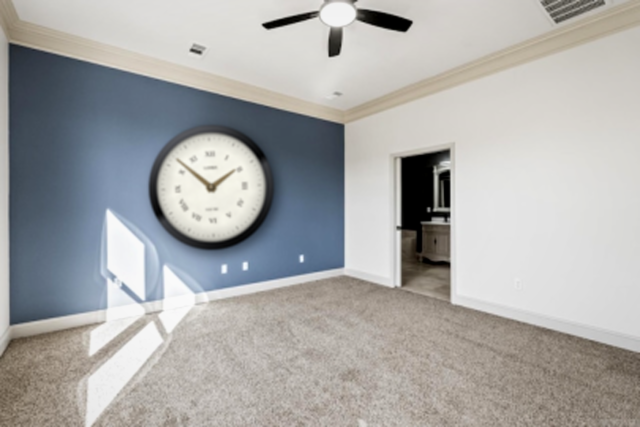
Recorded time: 1h52
